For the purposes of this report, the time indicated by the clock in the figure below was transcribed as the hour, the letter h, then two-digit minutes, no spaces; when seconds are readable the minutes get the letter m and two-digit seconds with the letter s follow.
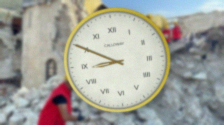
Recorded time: 8h50
